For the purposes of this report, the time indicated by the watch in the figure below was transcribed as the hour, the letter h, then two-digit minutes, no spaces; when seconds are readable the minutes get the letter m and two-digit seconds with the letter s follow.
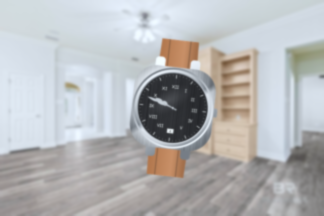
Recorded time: 9h48
